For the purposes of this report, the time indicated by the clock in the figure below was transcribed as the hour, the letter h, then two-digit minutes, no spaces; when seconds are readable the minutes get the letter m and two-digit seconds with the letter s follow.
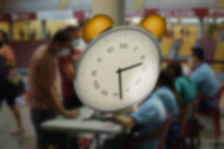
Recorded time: 2h28
